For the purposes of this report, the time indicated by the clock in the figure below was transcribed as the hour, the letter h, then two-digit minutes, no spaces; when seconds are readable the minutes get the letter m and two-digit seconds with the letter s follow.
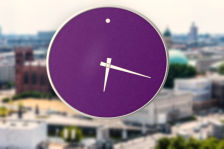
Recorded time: 6h18
